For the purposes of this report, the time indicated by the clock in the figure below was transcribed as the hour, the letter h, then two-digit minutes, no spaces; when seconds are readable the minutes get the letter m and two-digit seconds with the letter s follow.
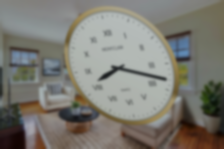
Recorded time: 8h18
